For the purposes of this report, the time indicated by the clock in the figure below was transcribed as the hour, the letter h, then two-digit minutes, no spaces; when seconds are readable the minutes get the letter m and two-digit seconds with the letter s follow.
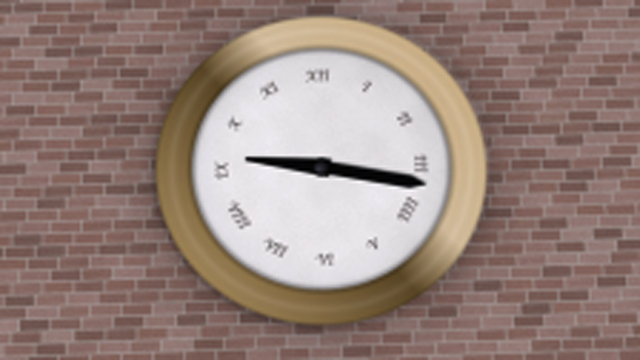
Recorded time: 9h17
